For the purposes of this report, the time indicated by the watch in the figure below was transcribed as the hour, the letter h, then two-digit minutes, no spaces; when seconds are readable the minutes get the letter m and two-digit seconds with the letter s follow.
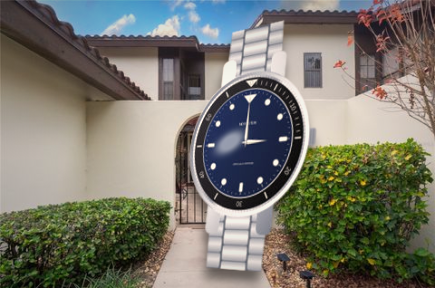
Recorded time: 3h00
